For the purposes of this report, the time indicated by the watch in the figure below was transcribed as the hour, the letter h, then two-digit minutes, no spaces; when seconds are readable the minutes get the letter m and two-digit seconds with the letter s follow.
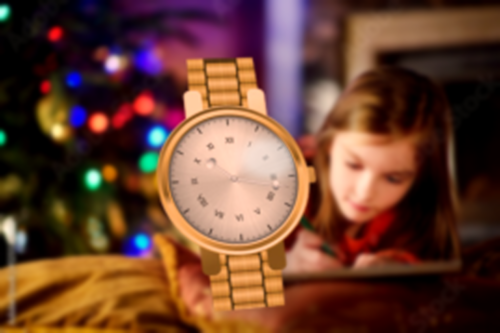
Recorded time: 10h17
